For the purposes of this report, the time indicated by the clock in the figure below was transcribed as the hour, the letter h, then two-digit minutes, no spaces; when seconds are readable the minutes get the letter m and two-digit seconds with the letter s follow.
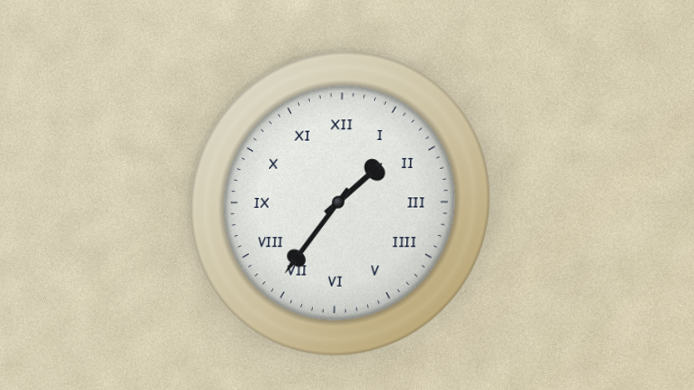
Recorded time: 1h36
